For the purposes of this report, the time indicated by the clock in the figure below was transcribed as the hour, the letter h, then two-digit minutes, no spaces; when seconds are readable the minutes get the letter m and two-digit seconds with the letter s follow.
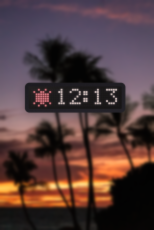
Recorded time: 12h13
